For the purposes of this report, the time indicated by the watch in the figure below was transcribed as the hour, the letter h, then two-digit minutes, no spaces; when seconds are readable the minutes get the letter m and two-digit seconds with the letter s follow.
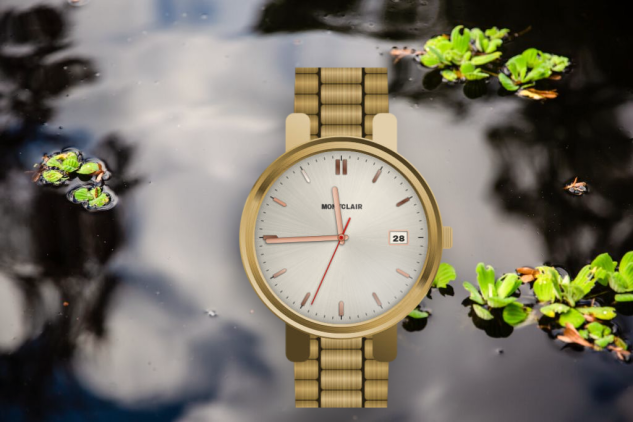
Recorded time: 11h44m34s
